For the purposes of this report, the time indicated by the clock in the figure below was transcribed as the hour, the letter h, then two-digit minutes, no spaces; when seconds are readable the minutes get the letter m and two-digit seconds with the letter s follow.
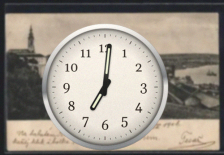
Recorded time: 7h01
